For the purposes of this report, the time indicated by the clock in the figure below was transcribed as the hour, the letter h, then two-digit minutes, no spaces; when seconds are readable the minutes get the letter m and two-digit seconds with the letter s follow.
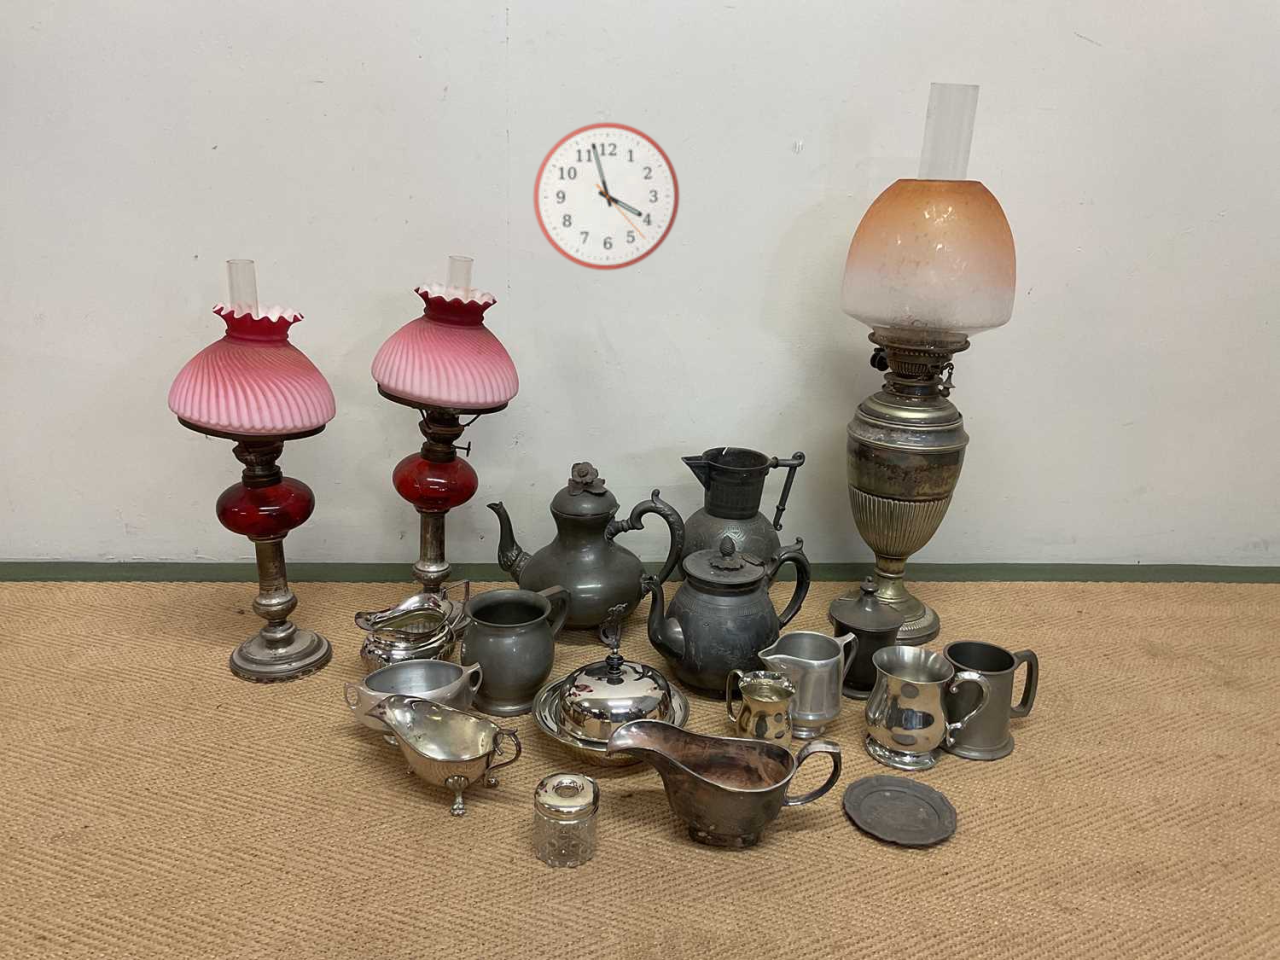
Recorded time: 3h57m23s
